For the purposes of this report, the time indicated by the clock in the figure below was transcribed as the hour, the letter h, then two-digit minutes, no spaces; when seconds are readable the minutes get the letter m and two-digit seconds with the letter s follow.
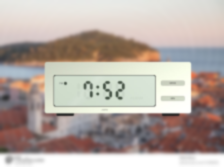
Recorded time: 7h52
